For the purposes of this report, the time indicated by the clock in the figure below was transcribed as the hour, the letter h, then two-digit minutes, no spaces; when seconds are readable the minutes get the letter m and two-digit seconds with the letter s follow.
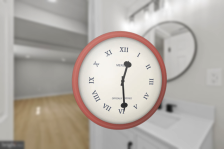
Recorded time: 12h29
